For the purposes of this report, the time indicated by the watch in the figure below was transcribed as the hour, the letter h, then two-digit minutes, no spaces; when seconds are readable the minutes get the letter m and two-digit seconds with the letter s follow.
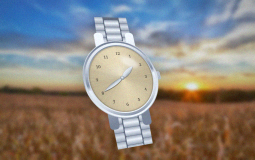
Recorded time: 1h40
